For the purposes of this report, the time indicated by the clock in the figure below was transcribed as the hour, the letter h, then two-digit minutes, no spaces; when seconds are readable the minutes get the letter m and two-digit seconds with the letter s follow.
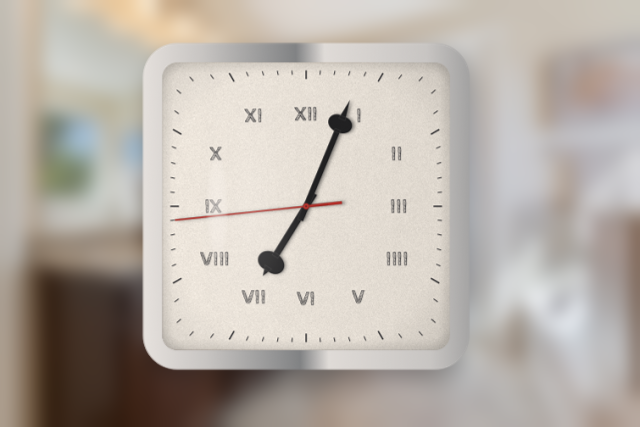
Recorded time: 7h03m44s
